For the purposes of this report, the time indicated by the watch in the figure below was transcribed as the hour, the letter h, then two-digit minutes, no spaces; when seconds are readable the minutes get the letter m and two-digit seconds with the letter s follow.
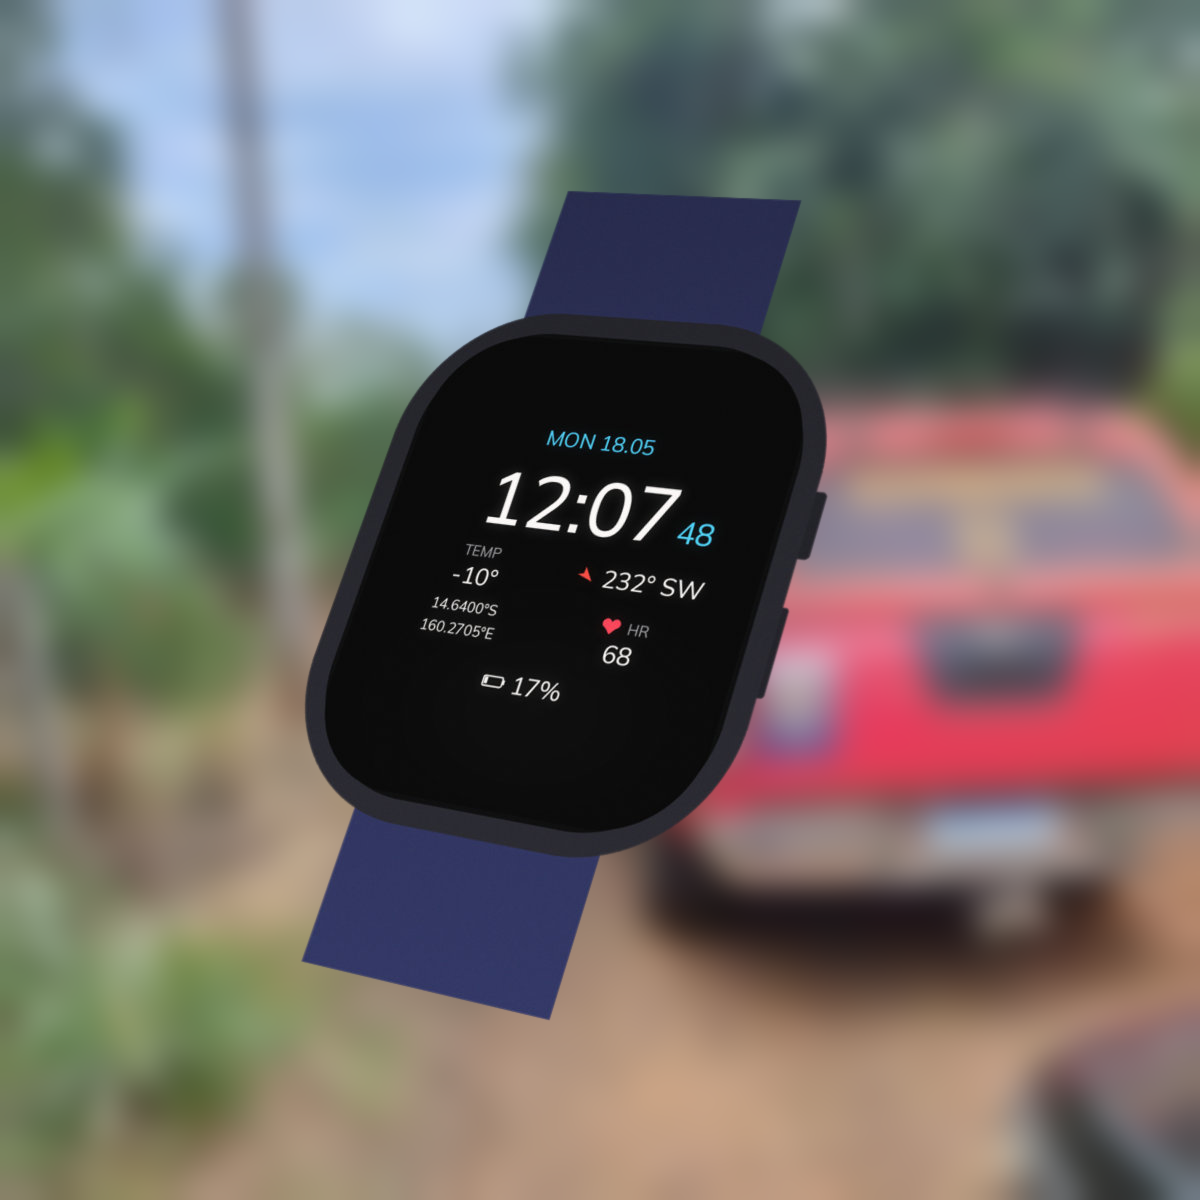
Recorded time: 12h07m48s
